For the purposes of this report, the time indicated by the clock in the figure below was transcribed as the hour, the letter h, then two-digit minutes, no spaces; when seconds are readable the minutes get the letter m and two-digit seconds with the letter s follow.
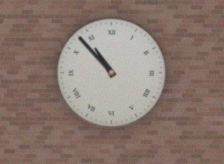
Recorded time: 10h53
